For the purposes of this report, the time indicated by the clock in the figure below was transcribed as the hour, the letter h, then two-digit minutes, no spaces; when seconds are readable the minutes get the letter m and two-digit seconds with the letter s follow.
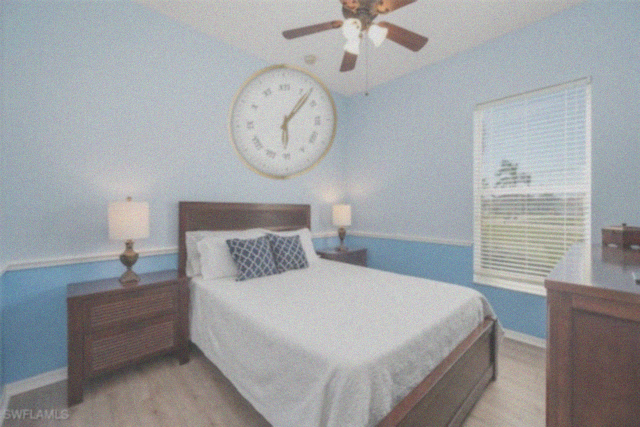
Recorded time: 6h07
